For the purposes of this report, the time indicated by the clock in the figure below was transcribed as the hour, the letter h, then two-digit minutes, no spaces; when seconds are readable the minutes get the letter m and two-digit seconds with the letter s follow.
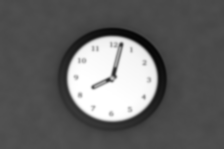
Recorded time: 8h02
